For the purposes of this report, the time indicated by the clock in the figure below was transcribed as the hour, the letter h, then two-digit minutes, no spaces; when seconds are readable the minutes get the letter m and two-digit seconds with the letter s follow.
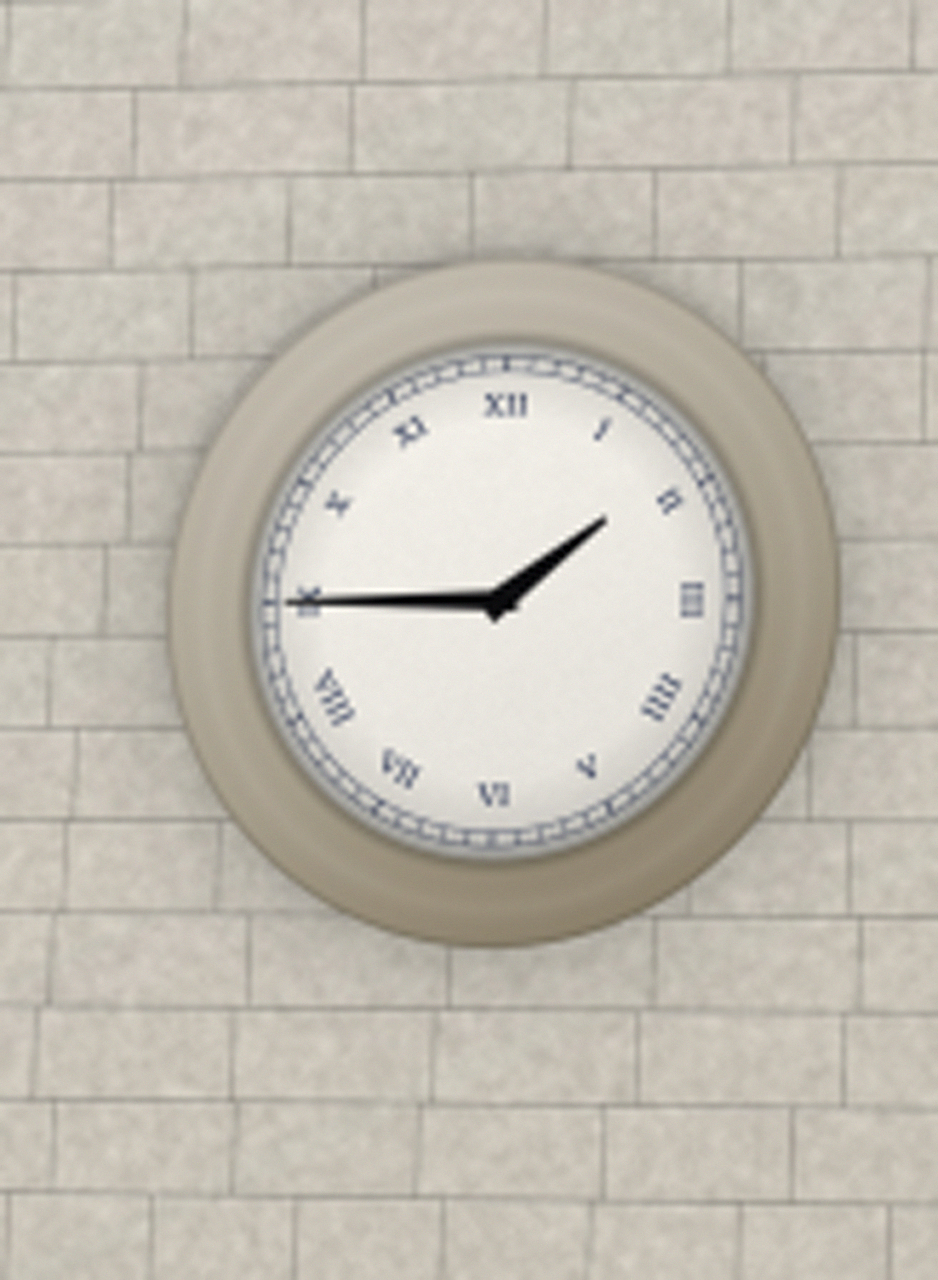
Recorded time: 1h45
